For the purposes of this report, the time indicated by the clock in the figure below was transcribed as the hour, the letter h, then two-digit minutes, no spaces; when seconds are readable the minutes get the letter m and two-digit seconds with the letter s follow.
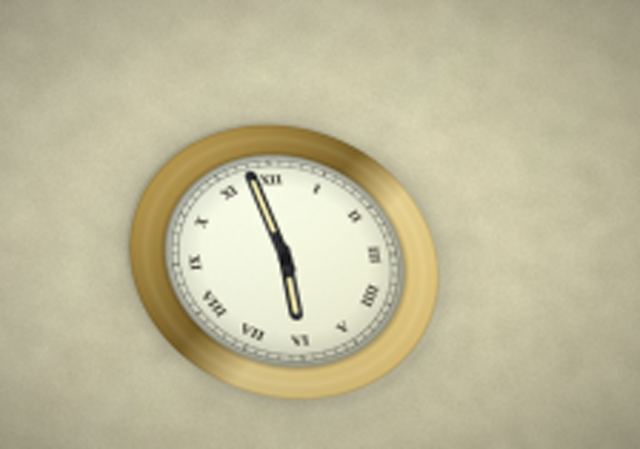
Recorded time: 5h58
